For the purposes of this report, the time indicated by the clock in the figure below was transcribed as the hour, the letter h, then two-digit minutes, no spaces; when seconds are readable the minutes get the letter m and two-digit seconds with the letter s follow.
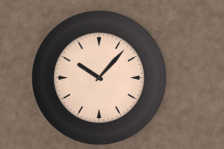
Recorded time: 10h07
